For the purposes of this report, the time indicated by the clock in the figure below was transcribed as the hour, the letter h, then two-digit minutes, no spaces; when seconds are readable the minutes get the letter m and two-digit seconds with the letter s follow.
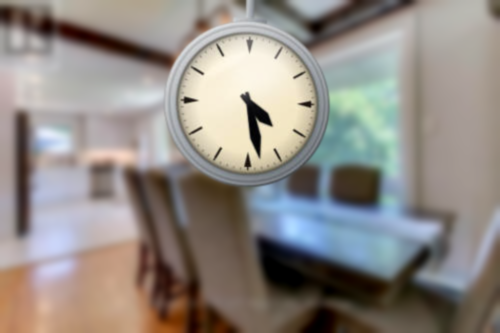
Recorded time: 4h28
